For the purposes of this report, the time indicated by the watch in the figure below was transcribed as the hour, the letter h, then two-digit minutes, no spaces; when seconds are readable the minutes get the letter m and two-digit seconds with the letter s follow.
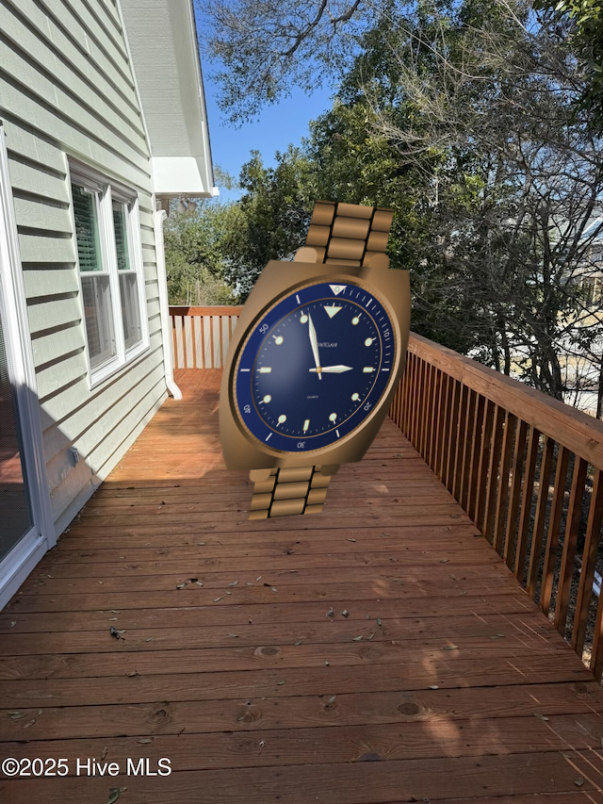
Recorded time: 2h56
